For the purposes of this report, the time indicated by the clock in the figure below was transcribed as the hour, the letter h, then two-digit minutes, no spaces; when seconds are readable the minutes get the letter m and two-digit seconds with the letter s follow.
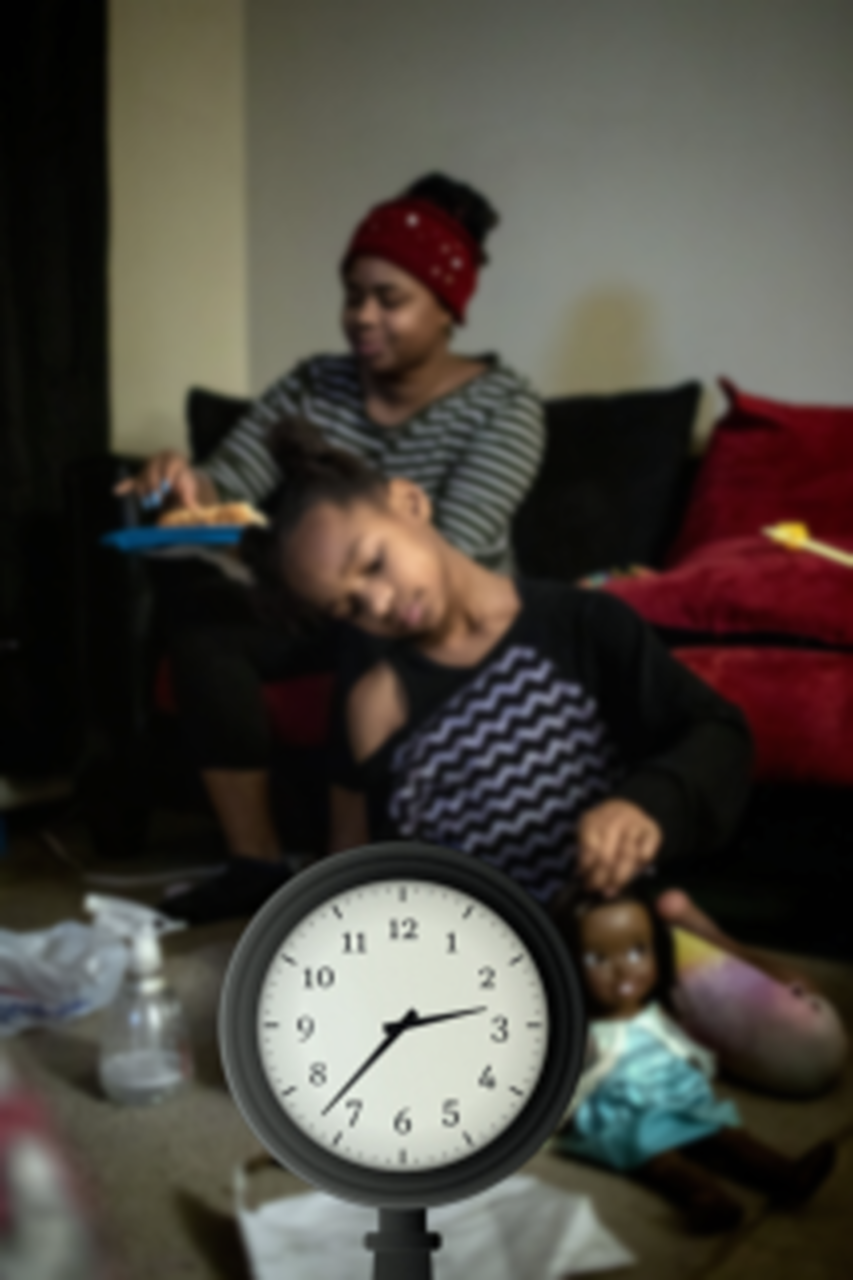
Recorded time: 2h37
